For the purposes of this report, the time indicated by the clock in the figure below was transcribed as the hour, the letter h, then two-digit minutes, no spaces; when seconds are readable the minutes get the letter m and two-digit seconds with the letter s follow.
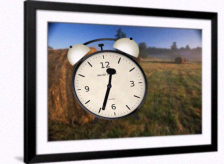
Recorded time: 12h34
